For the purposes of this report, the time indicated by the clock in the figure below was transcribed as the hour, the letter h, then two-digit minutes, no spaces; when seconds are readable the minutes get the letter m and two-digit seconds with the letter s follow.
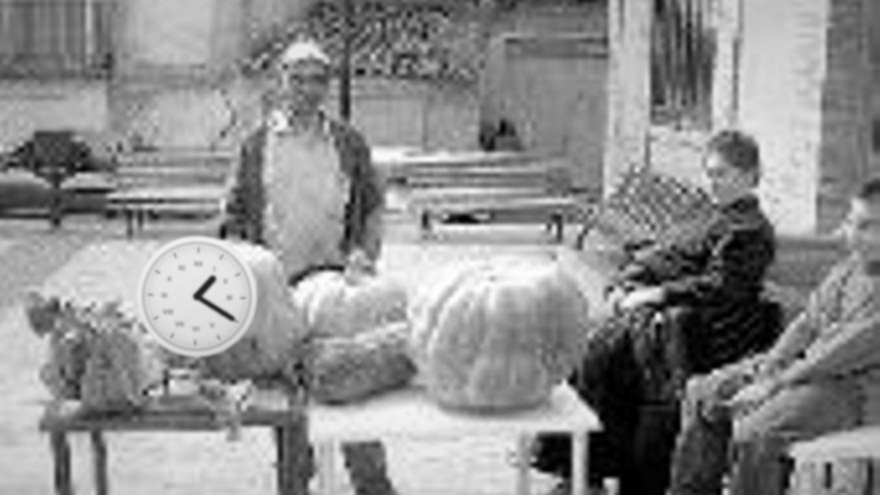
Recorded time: 1h20
